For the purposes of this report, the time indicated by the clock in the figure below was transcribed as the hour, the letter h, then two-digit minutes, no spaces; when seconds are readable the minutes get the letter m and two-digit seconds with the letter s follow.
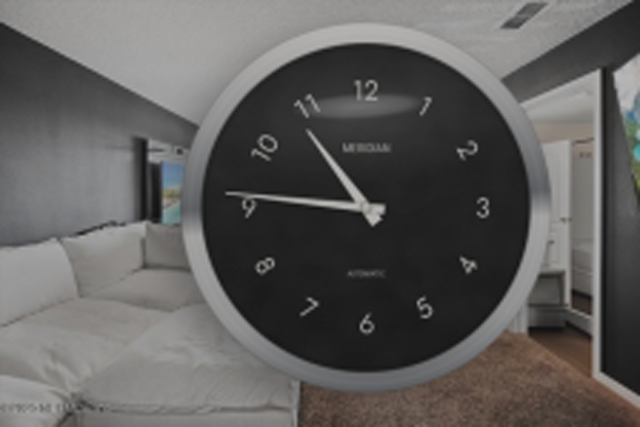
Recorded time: 10h46
